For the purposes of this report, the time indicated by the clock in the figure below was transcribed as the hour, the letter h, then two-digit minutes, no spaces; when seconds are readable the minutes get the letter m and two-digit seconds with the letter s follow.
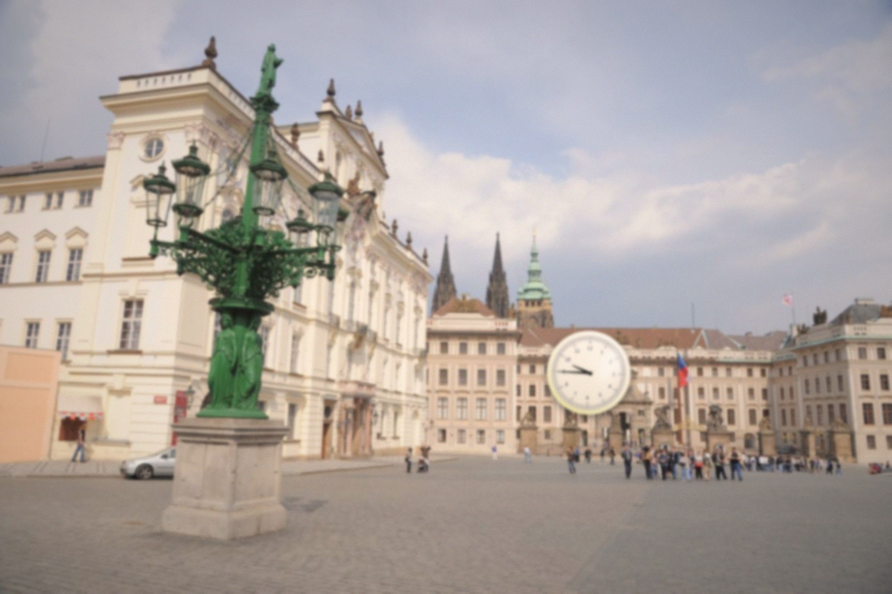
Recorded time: 9h45
